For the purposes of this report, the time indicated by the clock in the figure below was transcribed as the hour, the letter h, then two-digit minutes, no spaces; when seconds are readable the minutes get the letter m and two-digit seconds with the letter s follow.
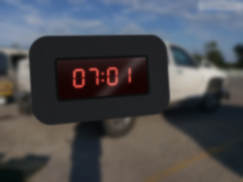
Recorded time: 7h01
